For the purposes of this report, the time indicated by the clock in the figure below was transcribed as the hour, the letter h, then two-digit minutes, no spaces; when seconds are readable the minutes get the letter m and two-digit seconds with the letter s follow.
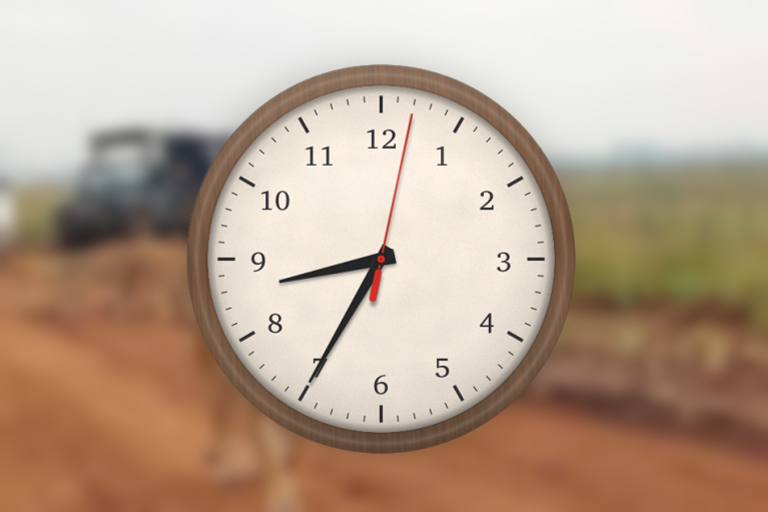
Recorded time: 8h35m02s
